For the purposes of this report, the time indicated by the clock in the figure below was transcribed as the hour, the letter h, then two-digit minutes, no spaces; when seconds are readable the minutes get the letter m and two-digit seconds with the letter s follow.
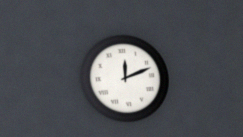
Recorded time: 12h12
